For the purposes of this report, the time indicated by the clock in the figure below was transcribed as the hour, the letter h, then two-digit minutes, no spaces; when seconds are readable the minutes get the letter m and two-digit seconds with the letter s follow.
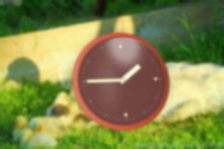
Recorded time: 1h45
